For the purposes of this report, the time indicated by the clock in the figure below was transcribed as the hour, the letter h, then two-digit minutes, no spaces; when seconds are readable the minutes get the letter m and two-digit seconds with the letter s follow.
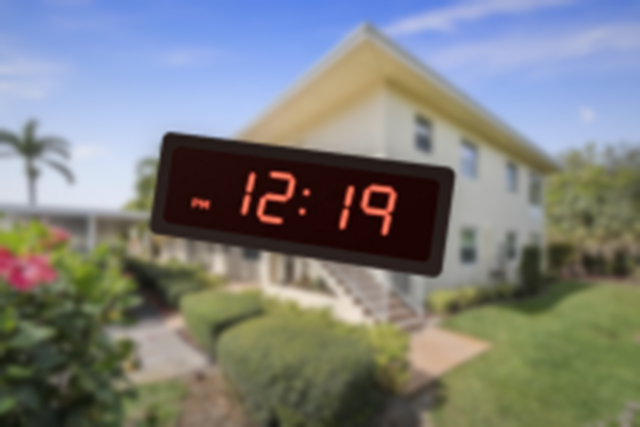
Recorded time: 12h19
